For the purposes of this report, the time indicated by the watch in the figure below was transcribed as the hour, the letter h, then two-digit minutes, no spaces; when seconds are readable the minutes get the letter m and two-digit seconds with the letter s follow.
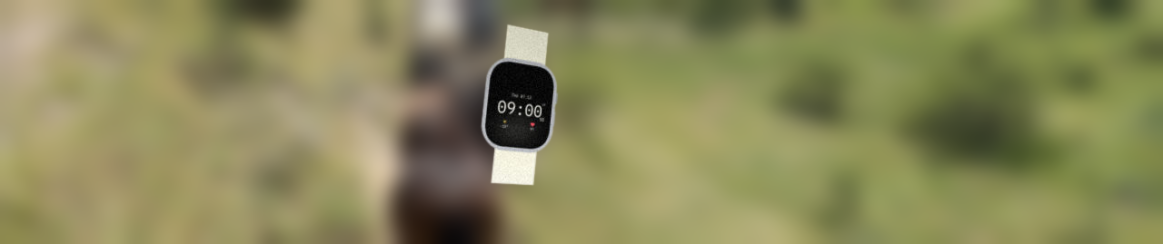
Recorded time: 9h00
